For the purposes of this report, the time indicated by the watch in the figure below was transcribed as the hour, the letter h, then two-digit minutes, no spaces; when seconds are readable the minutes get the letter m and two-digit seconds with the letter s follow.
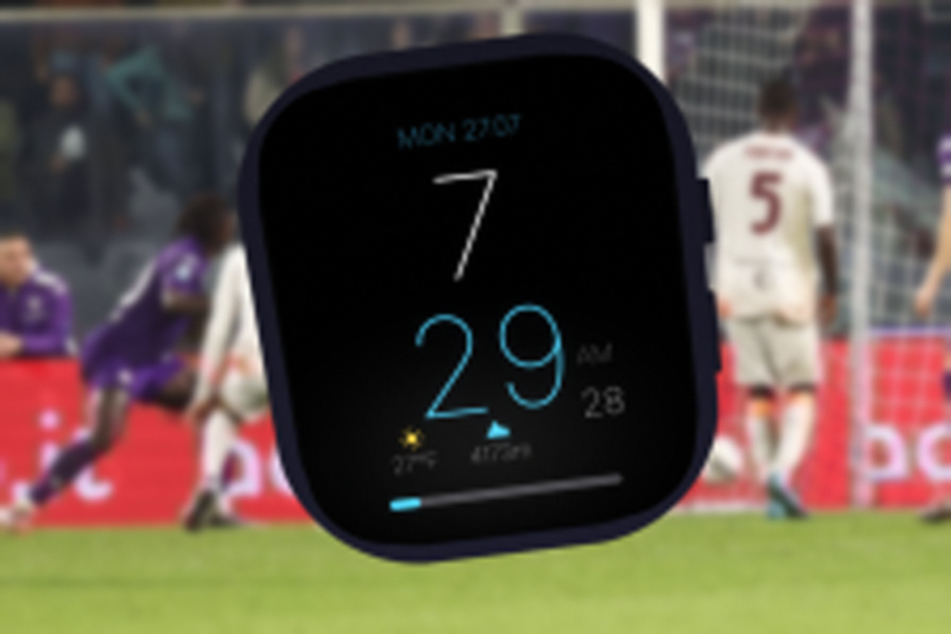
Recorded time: 7h29m28s
